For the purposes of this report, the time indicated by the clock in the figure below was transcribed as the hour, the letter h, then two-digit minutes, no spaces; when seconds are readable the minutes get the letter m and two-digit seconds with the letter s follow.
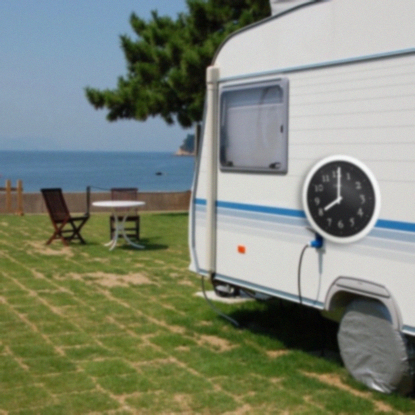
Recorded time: 8h01
